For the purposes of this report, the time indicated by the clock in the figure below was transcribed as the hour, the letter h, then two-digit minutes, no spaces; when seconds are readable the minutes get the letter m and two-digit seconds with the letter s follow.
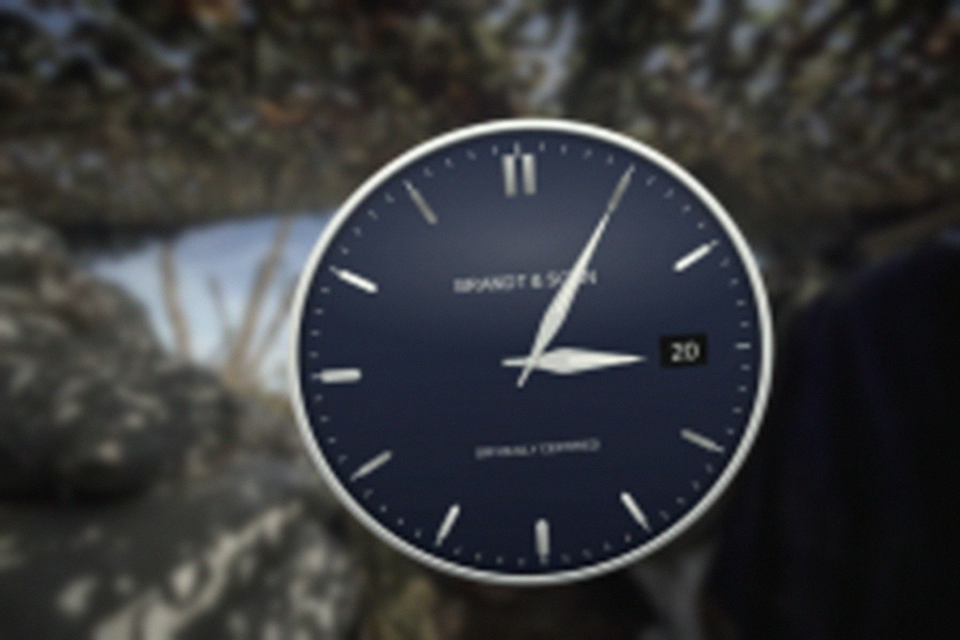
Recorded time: 3h05
